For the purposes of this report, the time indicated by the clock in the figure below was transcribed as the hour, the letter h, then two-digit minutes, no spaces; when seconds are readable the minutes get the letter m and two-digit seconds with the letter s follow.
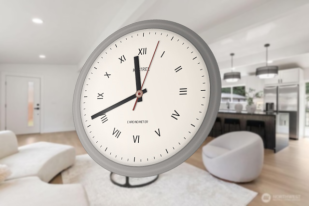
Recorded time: 11h41m03s
